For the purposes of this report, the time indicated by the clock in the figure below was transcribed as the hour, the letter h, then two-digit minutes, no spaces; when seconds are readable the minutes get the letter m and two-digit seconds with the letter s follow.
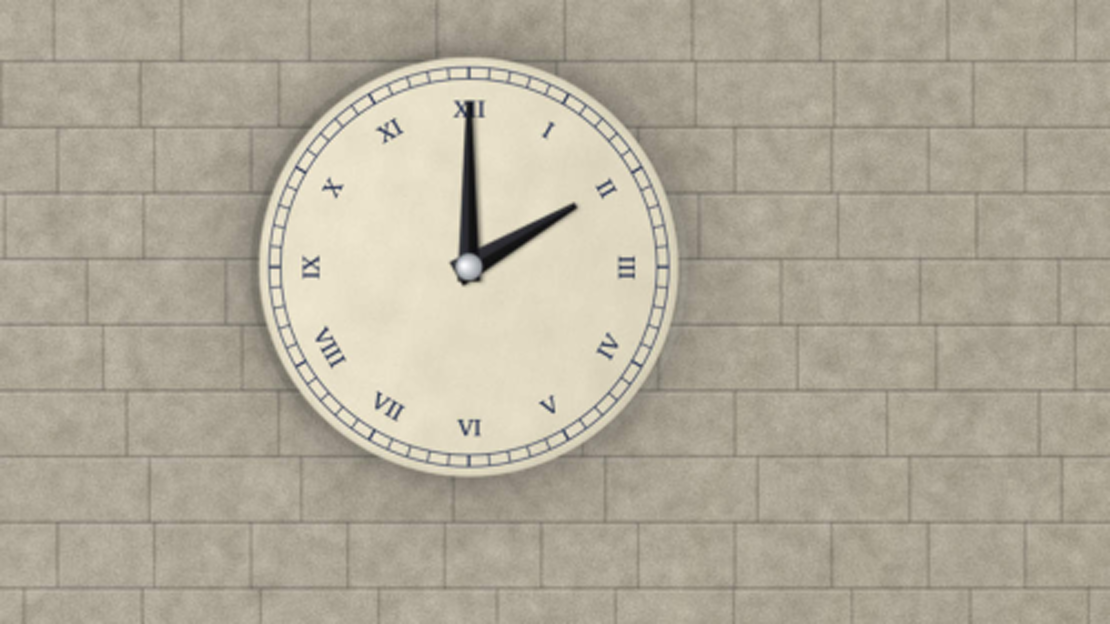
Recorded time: 2h00
